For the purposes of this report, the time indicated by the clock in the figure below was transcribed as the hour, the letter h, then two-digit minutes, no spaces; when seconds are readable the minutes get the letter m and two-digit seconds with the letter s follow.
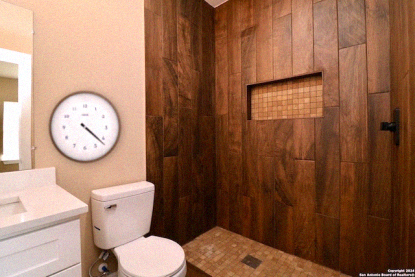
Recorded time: 4h22
